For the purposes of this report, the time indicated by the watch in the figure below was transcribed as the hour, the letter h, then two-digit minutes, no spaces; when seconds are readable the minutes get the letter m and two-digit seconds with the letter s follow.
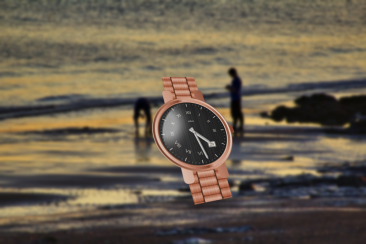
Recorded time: 4h28
